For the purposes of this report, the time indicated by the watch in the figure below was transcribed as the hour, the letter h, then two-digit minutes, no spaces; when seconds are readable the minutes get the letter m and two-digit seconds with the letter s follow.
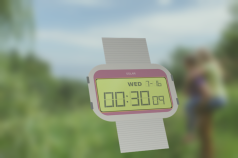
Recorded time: 0h30m09s
